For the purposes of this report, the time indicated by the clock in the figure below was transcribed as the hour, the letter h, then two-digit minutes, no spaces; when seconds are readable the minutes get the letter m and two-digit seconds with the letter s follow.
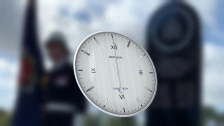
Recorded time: 6h00
